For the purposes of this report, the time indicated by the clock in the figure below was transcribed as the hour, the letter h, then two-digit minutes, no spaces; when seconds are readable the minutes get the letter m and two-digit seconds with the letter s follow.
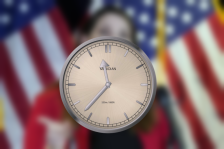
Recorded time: 11h37
